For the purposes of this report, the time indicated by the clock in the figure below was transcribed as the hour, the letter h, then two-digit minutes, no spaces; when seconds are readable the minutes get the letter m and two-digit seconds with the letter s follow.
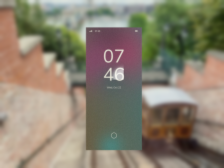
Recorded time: 7h46
